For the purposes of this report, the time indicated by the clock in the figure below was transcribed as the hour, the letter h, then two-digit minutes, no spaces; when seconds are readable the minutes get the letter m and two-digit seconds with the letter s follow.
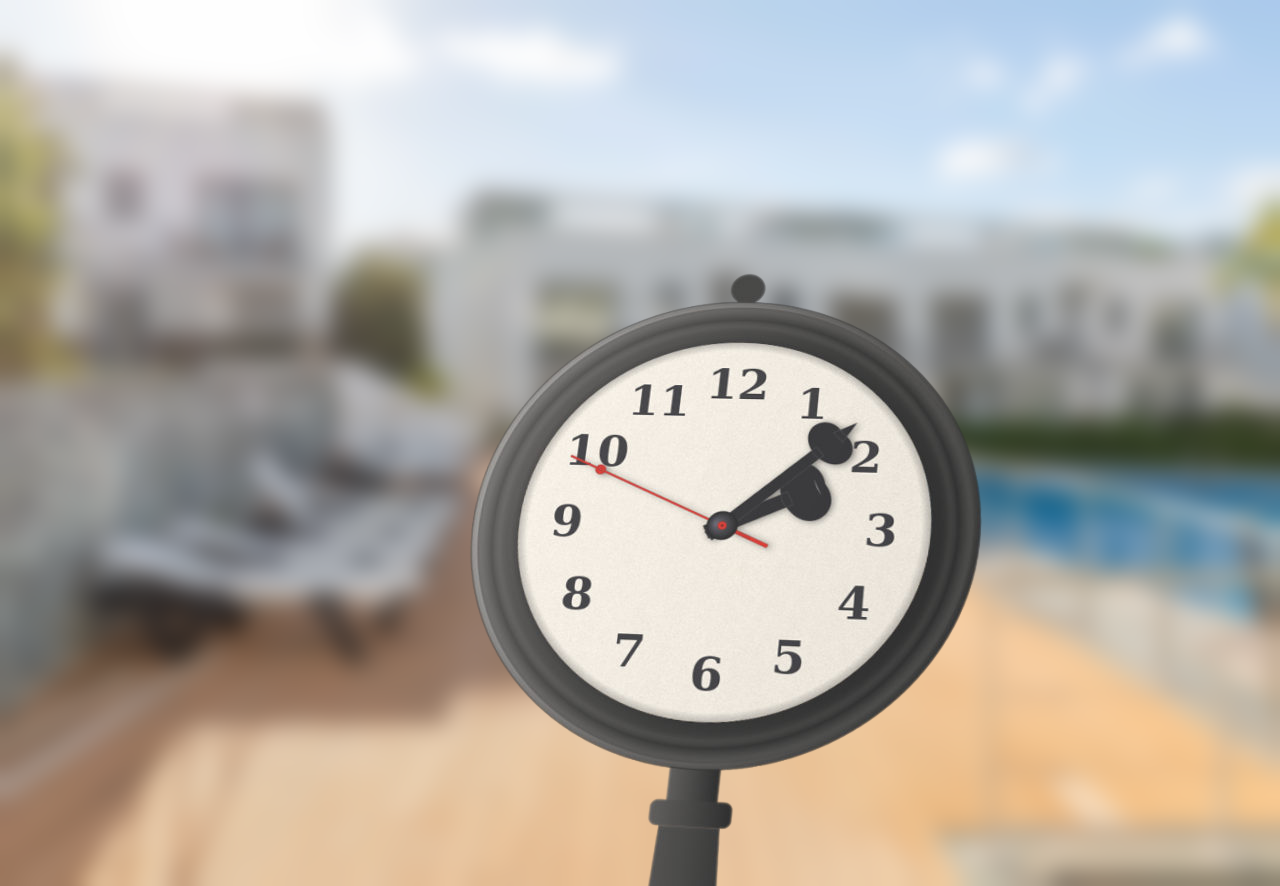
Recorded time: 2h07m49s
